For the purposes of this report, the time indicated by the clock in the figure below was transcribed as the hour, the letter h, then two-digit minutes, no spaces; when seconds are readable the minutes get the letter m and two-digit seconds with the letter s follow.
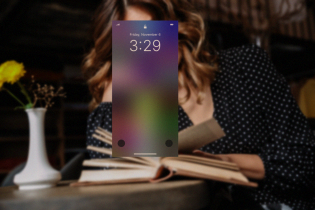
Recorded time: 3h29
